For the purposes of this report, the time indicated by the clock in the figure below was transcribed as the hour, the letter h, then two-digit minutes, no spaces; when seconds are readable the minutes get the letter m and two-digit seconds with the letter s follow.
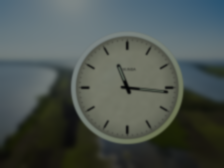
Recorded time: 11h16
